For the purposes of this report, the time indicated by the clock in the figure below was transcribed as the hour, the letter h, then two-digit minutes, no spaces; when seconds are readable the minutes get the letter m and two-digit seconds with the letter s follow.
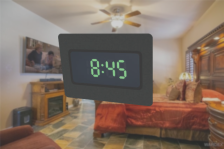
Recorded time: 8h45
